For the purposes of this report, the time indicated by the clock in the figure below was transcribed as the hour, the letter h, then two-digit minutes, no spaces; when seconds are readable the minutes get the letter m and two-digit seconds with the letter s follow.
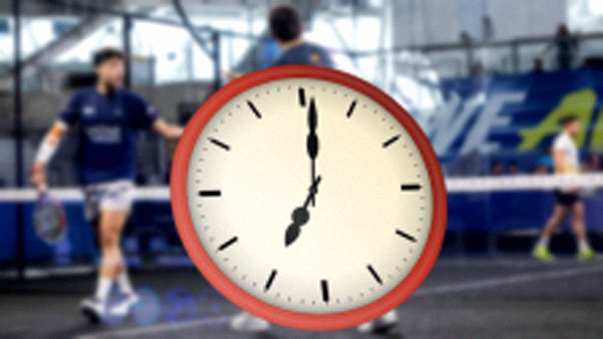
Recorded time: 7h01
